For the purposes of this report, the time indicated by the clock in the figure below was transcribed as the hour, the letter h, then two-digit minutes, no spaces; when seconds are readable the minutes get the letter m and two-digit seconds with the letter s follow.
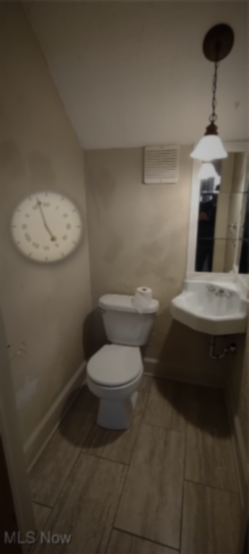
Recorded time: 4h57
